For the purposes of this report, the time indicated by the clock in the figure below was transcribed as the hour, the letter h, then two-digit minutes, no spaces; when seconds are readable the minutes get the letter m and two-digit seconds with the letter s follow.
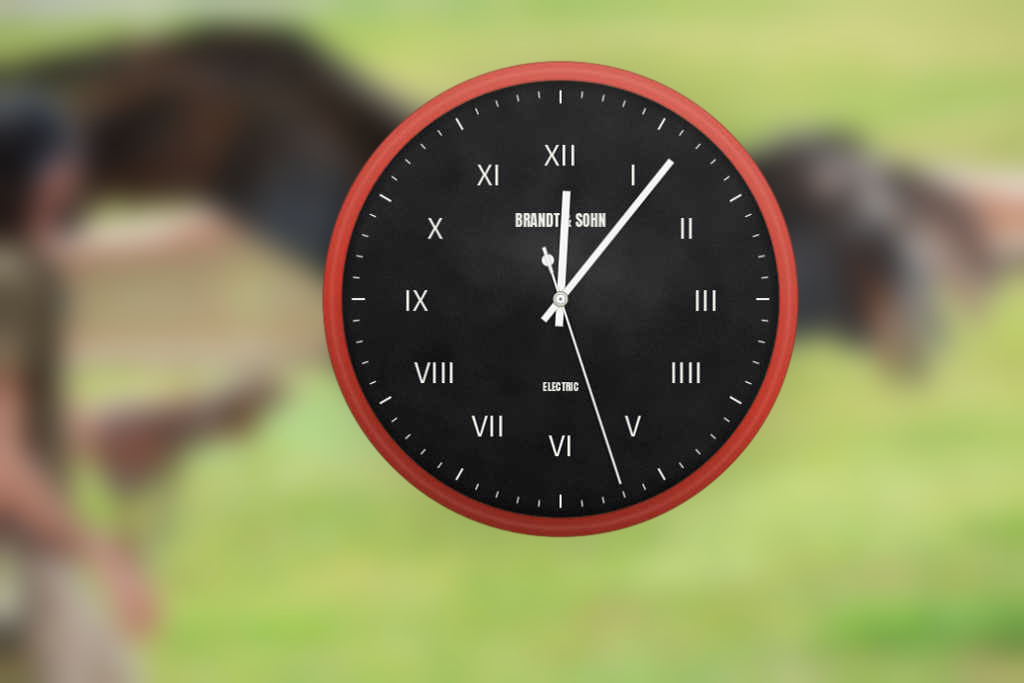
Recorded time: 12h06m27s
